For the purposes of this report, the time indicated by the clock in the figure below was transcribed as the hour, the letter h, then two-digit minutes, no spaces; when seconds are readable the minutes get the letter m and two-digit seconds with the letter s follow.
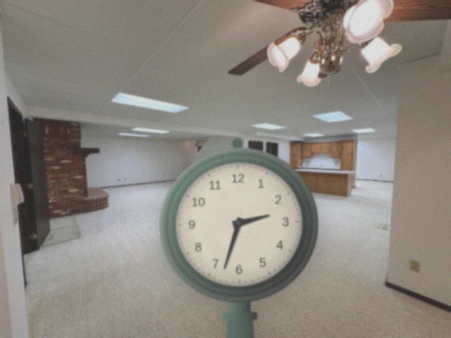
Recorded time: 2h33
